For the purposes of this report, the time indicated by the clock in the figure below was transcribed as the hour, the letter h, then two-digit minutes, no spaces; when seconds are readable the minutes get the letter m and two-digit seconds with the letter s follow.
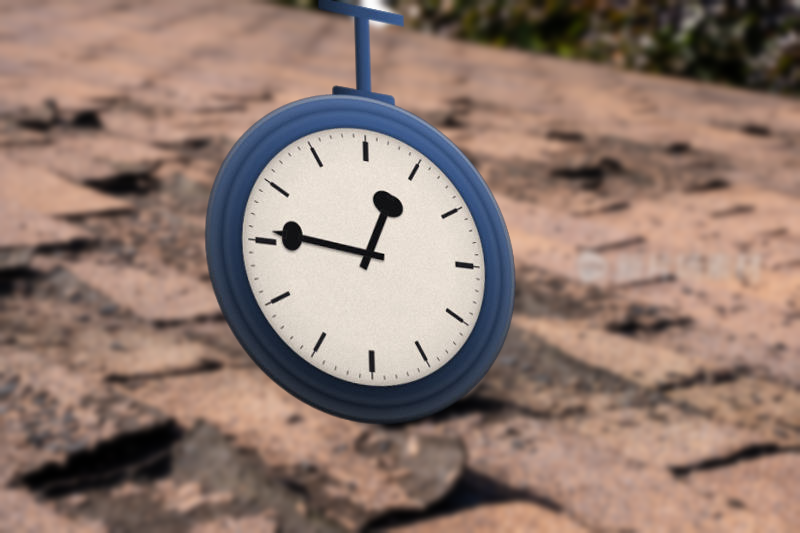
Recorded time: 12h46
